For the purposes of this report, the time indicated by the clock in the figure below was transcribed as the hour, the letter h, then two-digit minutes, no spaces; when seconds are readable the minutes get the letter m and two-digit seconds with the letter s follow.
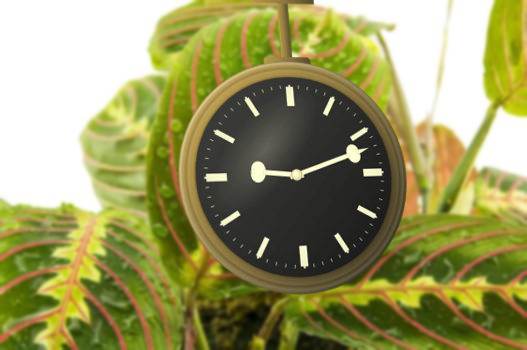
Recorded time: 9h12
